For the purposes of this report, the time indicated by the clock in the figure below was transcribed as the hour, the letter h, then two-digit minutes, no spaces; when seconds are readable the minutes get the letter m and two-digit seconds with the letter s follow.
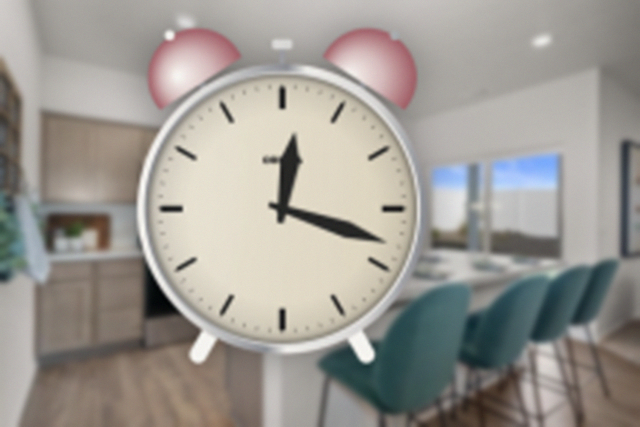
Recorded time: 12h18
